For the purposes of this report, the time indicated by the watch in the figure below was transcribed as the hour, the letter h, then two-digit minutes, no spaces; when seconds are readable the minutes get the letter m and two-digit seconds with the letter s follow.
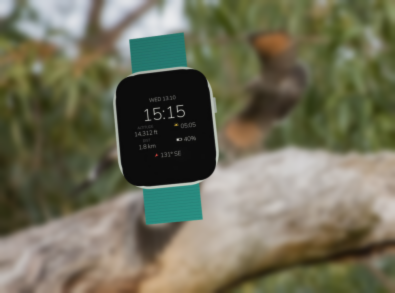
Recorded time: 15h15
